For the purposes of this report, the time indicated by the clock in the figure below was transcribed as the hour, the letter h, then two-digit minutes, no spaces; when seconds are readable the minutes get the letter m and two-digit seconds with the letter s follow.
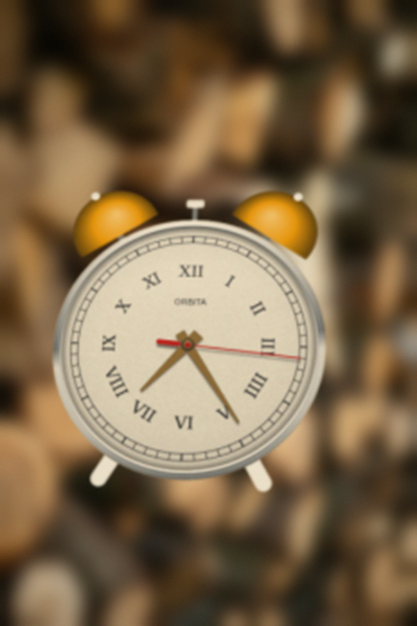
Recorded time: 7h24m16s
